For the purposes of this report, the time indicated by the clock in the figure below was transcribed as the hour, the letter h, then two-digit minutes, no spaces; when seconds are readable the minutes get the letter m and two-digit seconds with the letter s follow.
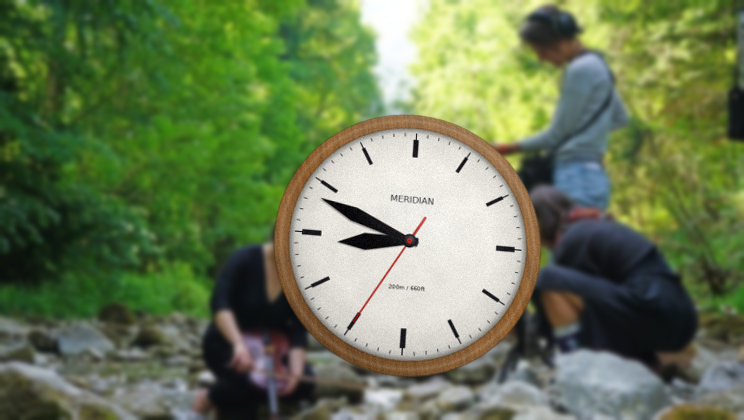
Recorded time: 8h48m35s
